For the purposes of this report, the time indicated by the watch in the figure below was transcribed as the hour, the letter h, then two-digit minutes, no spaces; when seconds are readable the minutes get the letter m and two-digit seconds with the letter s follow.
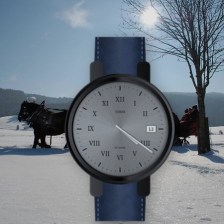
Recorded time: 4h21
